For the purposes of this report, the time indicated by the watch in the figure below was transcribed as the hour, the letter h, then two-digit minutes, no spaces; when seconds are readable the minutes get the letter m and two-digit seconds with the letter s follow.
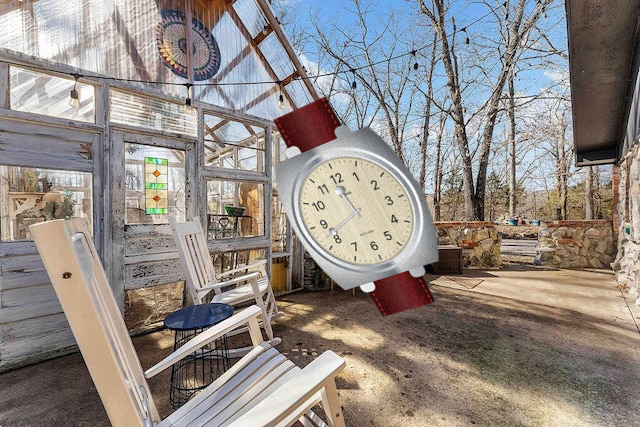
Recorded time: 11h42
